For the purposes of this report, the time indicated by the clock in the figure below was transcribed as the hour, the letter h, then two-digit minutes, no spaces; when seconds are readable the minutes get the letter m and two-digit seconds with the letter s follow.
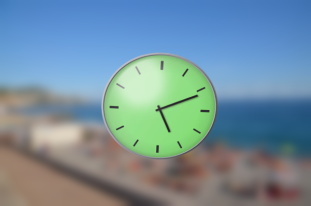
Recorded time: 5h11
